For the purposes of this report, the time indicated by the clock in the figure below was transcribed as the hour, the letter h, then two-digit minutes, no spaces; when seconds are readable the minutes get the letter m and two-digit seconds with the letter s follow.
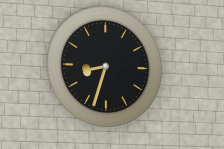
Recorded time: 8h33
